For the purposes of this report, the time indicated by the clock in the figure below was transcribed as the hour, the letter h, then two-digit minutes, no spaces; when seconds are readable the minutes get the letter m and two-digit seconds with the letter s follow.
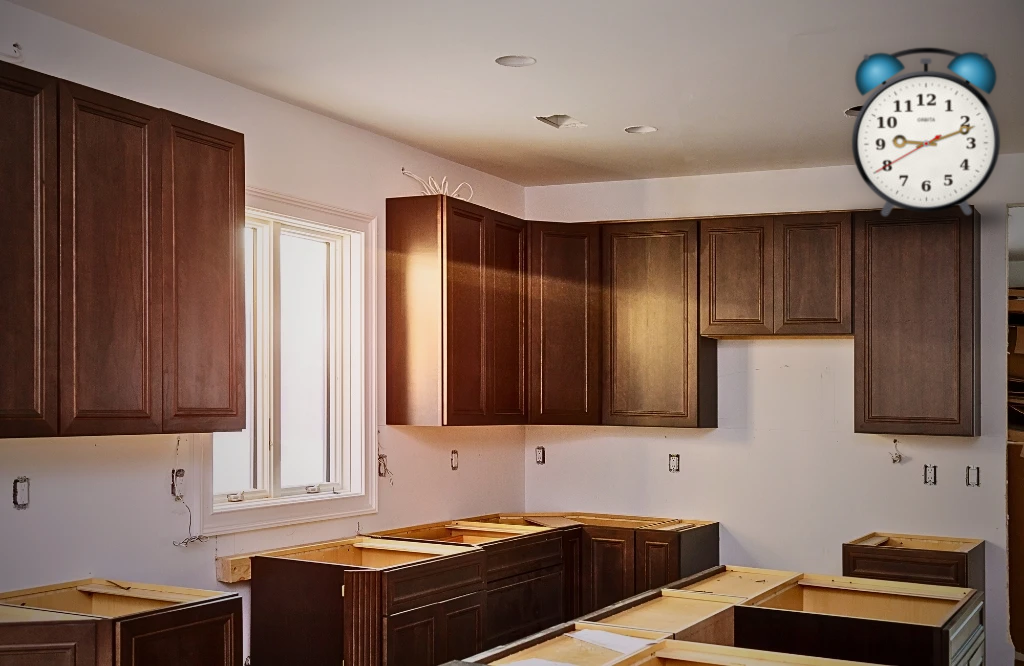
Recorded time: 9h11m40s
